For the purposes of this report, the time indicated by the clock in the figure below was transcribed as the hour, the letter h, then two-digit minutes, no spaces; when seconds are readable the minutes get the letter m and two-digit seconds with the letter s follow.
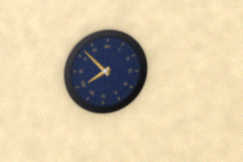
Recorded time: 7h52
